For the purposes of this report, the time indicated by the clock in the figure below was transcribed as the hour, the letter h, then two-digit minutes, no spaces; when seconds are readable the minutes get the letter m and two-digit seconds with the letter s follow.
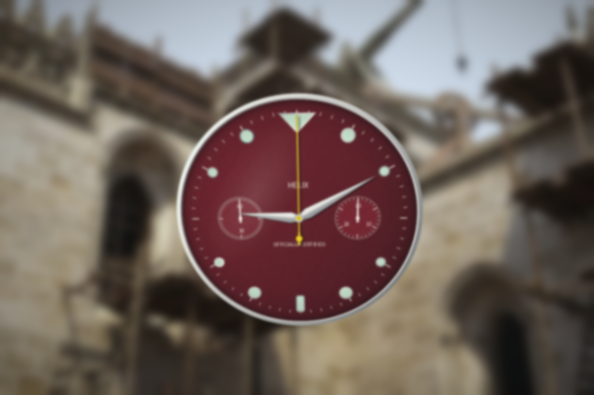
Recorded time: 9h10
